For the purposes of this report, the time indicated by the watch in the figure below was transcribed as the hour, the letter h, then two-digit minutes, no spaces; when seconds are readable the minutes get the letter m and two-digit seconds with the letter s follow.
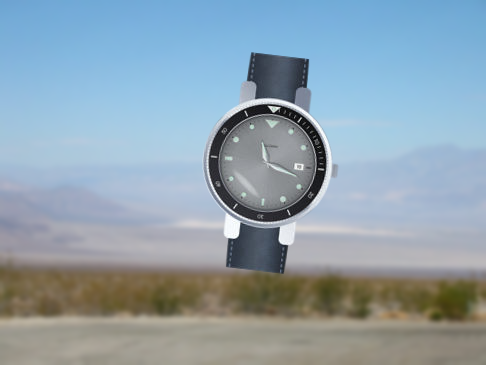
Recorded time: 11h18
